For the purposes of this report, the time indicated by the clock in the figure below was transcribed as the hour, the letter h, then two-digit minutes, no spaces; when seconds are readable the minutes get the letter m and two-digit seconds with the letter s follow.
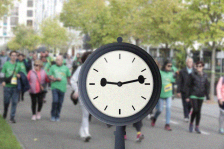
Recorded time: 9h13
